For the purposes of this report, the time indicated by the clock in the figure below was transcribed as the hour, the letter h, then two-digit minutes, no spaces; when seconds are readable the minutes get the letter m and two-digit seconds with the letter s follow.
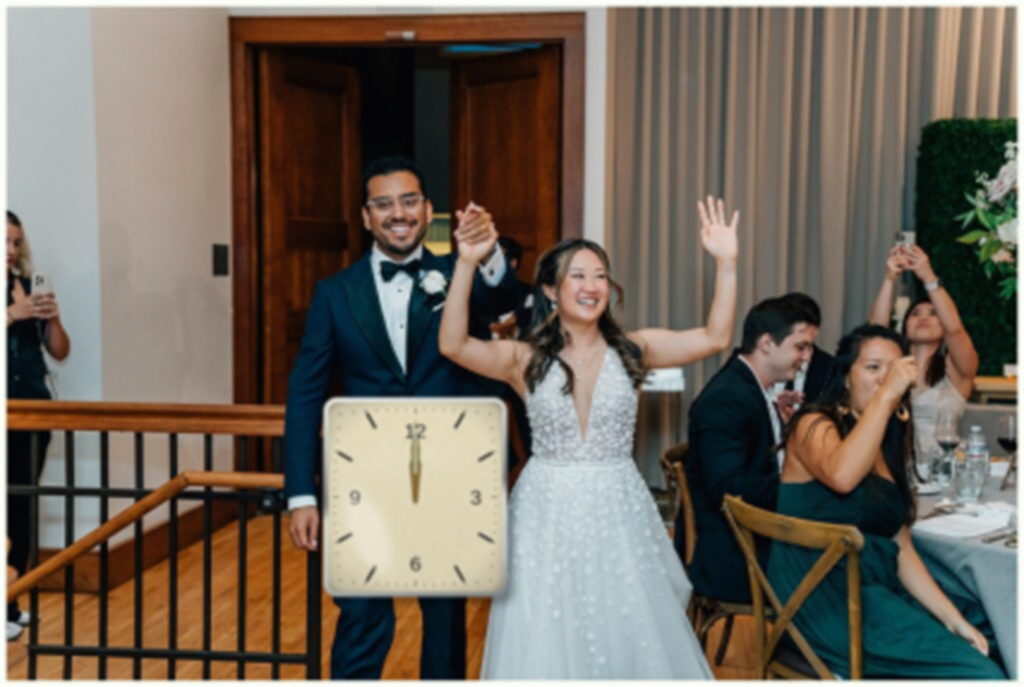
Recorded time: 12h00
